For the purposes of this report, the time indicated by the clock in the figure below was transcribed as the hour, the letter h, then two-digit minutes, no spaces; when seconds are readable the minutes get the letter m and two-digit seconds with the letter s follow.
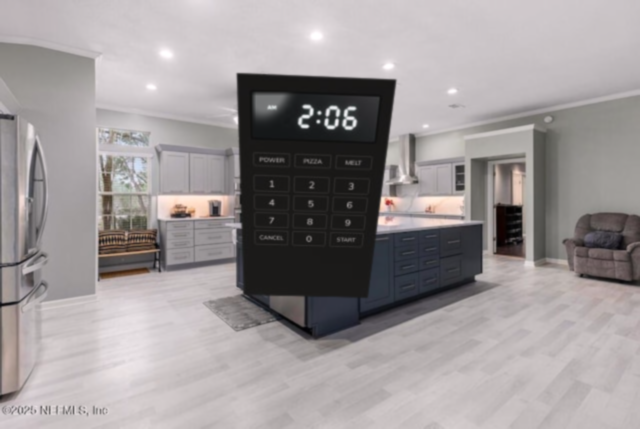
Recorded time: 2h06
